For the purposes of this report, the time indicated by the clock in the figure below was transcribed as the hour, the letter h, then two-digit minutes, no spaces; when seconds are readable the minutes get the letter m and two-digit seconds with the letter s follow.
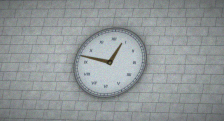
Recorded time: 12h47
